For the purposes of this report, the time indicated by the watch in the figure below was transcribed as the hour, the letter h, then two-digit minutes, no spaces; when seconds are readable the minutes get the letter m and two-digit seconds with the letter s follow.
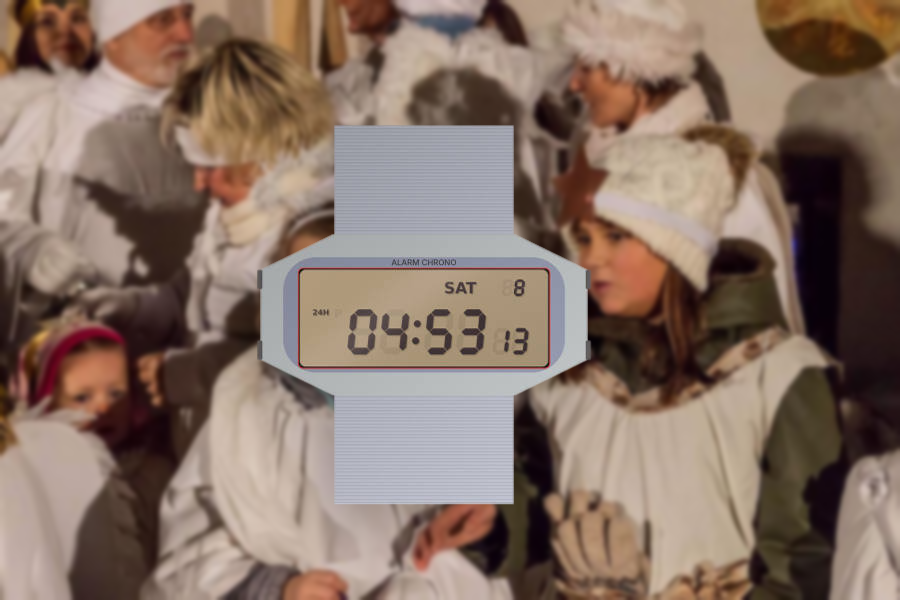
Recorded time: 4h53m13s
